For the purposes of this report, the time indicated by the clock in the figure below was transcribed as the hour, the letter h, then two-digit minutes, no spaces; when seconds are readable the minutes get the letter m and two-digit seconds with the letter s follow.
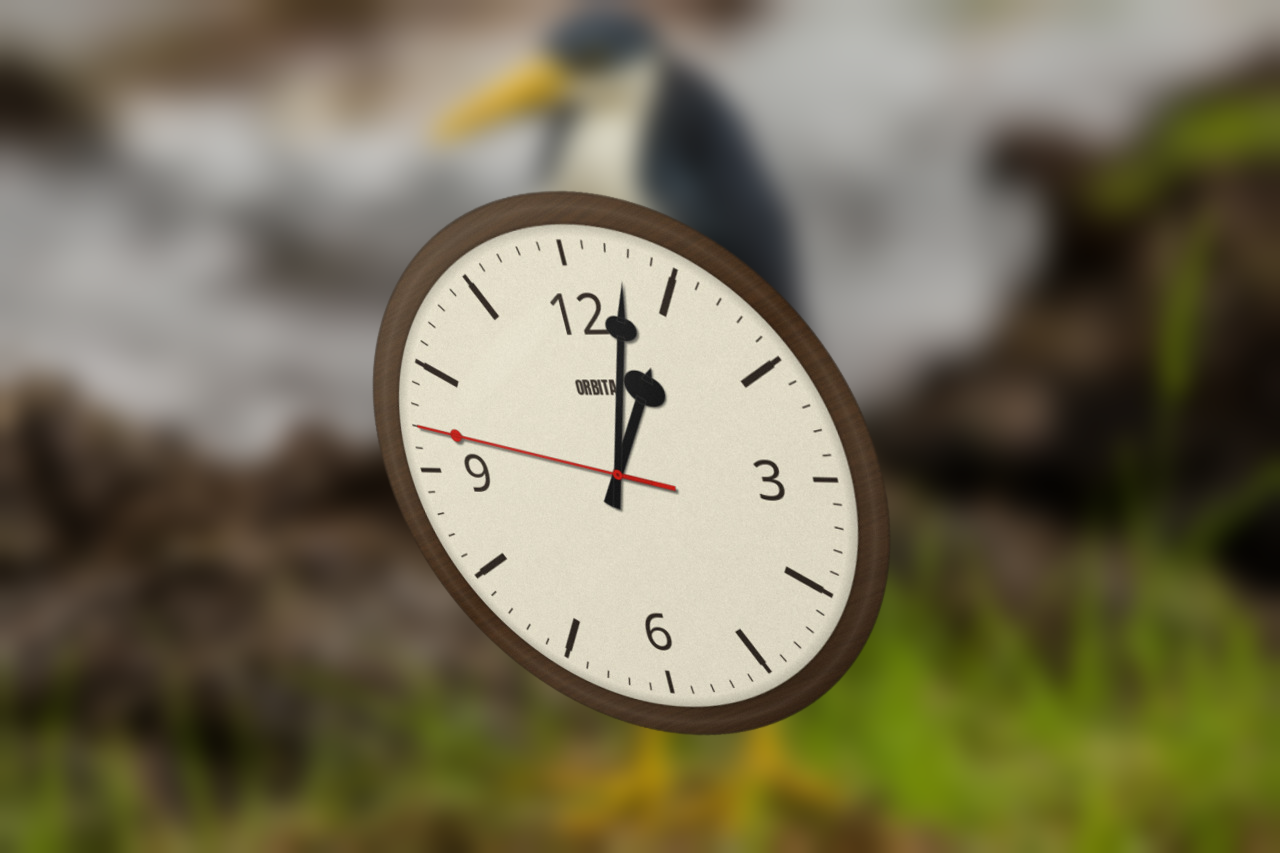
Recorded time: 1h02m47s
